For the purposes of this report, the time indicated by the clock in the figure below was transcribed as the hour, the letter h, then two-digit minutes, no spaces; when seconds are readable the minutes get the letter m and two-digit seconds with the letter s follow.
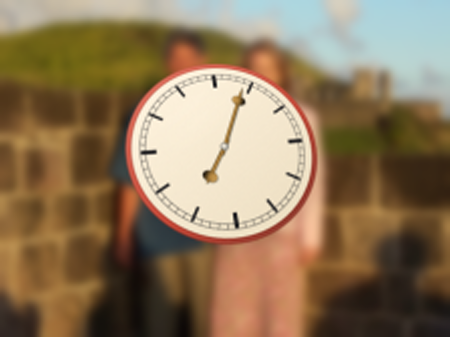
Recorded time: 7h04
